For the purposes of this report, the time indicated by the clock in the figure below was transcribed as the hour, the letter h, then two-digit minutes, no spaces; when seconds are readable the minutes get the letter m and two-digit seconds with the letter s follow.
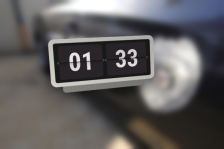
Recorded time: 1h33
